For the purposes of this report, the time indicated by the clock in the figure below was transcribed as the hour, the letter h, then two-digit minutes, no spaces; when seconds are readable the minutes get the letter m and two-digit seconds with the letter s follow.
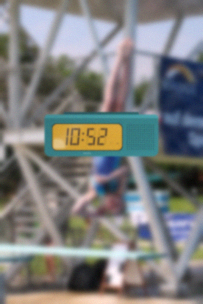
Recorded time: 10h52
